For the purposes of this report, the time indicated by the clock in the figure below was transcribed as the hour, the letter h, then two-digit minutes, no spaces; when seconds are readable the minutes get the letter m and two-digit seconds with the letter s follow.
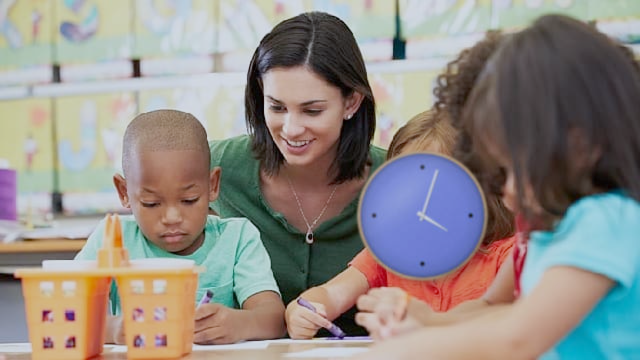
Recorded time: 4h03
